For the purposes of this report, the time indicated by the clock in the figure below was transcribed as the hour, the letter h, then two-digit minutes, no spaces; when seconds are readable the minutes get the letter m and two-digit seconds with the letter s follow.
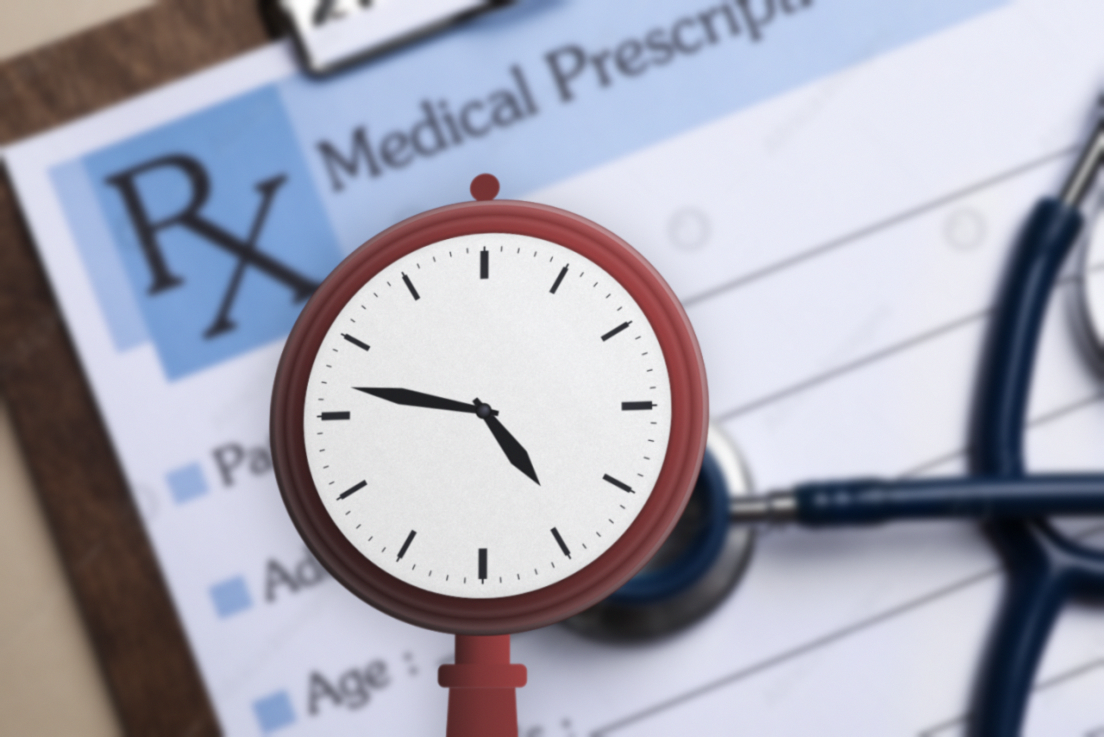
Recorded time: 4h47
